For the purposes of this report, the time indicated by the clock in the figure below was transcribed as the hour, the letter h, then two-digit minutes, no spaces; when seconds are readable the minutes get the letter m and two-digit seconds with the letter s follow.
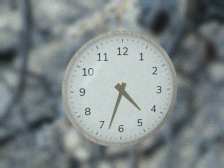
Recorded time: 4h33
